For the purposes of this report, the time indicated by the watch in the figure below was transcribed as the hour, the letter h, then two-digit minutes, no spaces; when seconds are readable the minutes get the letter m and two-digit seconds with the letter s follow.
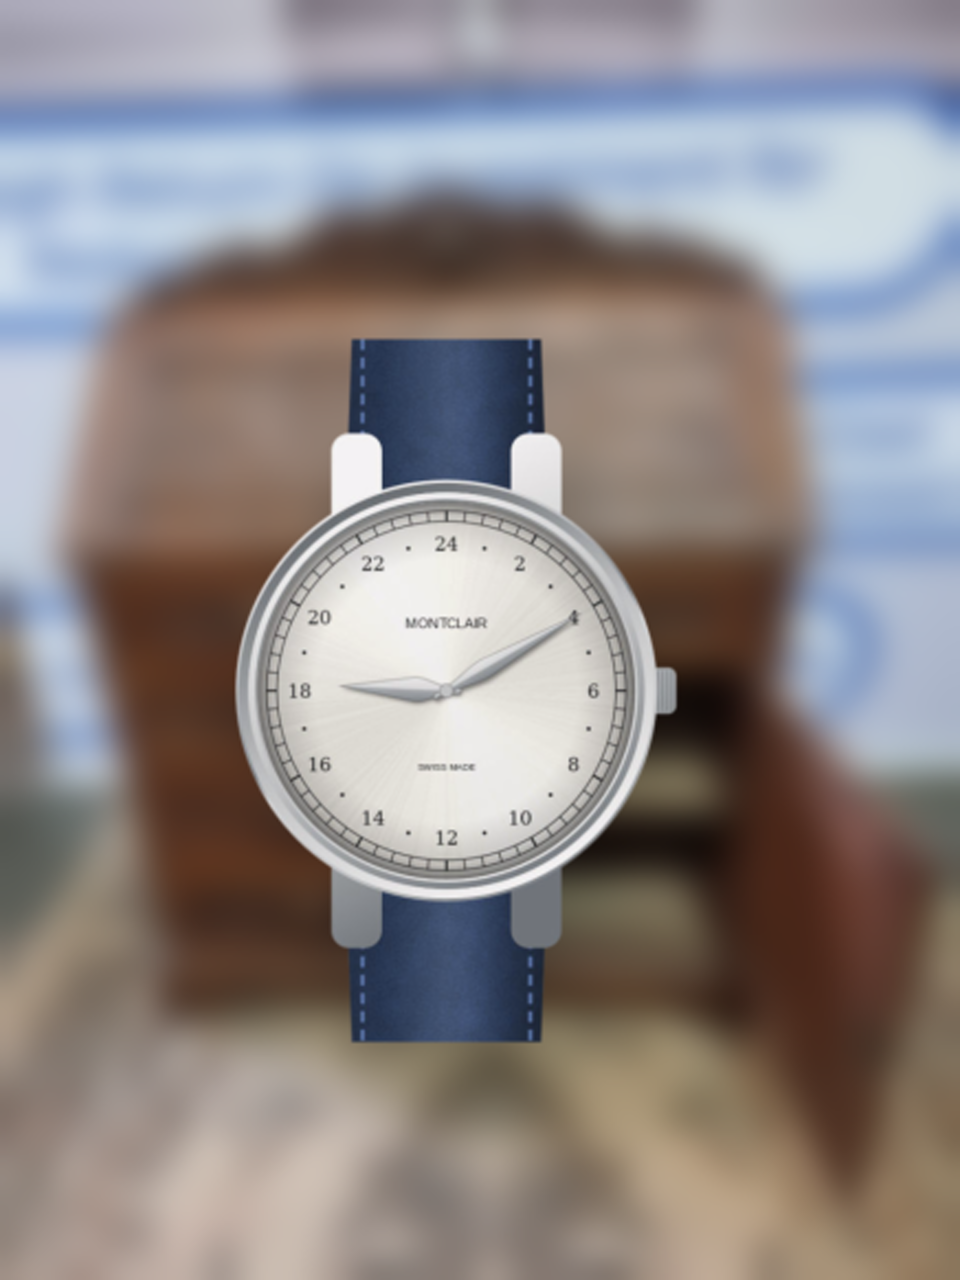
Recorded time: 18h10
